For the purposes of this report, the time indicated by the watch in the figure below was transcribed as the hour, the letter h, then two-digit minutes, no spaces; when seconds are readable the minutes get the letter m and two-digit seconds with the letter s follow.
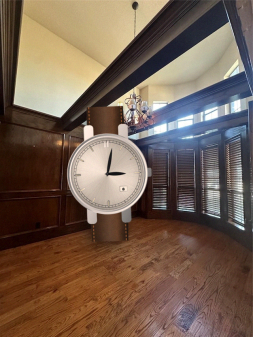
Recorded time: 3h02
